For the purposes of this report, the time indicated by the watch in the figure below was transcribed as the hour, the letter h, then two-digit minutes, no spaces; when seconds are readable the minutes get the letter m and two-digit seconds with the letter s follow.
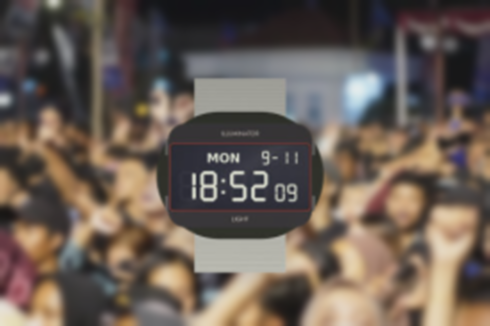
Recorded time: 18h52m09s
